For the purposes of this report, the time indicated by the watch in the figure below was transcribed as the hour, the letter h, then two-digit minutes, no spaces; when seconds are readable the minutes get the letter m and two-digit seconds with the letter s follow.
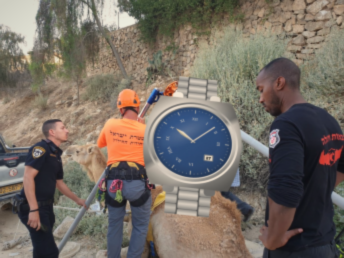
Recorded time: 10h08
